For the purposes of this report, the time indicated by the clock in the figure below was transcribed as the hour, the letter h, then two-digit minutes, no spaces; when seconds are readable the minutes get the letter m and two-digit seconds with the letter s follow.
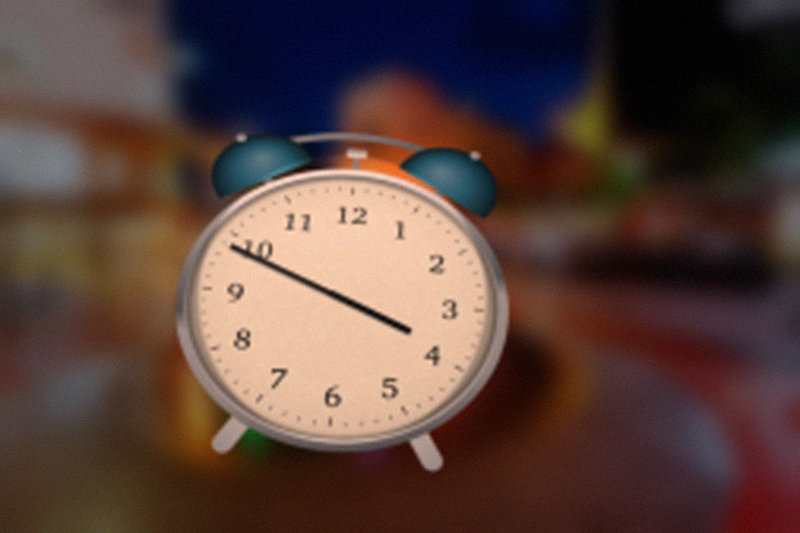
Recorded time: 3h49
